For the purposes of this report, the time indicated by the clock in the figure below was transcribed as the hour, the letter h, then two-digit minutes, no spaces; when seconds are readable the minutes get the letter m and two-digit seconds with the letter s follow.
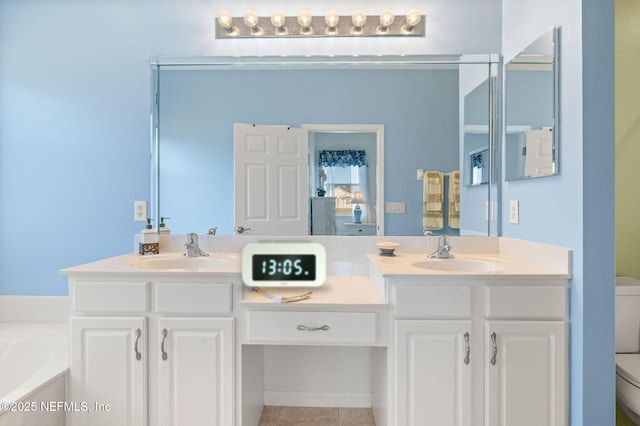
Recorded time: 13h05
